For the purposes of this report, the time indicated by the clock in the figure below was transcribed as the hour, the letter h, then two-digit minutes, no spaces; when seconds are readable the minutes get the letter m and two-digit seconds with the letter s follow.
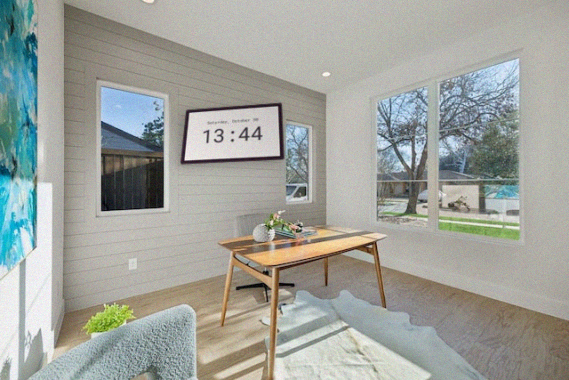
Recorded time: 13h44
